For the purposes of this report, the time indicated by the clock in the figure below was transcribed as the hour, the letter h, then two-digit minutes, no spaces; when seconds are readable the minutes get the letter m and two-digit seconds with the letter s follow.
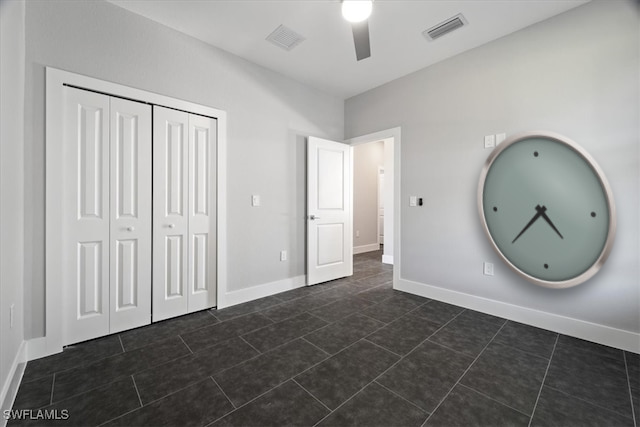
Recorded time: 4h38
